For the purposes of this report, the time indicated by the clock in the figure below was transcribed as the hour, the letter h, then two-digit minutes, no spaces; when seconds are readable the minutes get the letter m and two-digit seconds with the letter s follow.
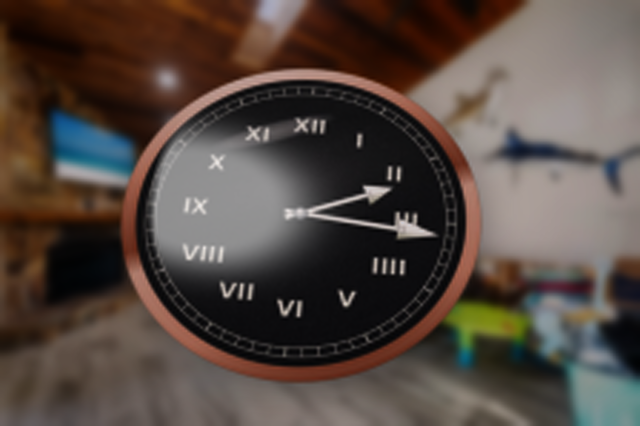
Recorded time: 2h16
